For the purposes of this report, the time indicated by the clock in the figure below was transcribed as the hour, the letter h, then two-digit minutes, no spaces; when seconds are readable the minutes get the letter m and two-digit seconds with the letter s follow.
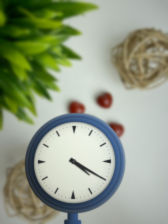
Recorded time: 4h20
